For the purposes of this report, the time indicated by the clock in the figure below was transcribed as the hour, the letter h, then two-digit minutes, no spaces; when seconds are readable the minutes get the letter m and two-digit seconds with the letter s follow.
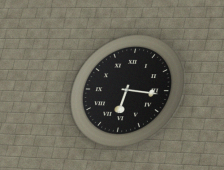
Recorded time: 6h16
